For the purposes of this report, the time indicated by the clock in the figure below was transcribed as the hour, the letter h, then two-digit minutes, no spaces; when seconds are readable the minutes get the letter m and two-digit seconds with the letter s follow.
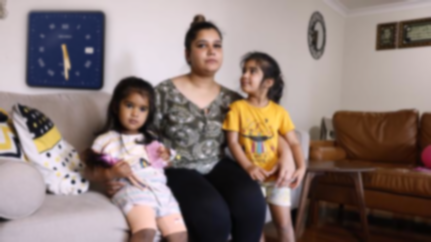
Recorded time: 5h29
